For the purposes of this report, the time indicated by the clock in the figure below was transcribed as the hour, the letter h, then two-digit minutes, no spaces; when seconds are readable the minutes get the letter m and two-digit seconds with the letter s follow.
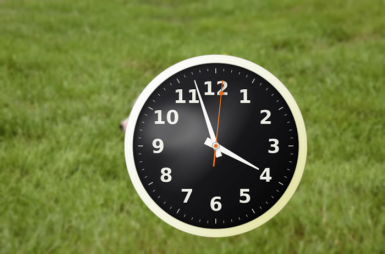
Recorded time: 3h57m01s
